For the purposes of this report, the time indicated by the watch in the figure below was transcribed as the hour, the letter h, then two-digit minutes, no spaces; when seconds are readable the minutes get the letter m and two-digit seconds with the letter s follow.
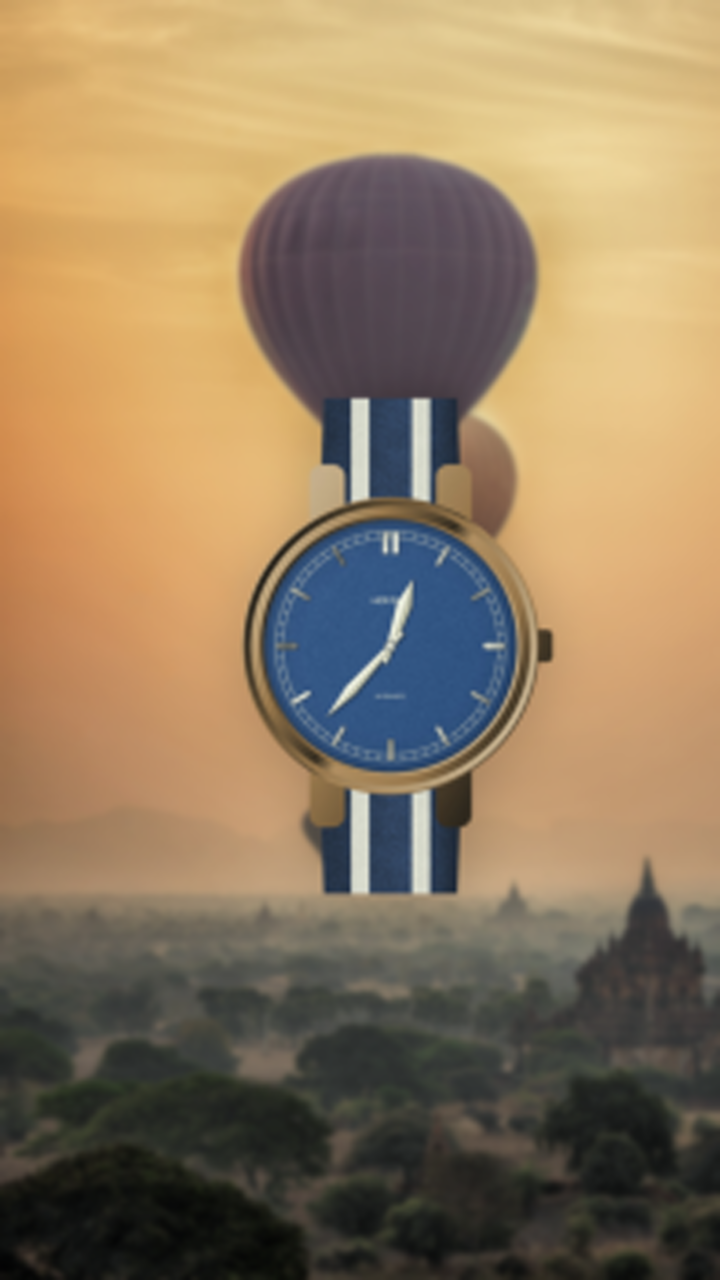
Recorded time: 12h37
